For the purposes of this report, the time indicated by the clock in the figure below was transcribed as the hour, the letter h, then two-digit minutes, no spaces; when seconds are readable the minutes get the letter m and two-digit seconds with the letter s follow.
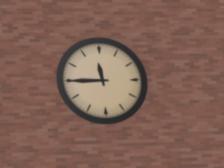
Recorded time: 11h45
